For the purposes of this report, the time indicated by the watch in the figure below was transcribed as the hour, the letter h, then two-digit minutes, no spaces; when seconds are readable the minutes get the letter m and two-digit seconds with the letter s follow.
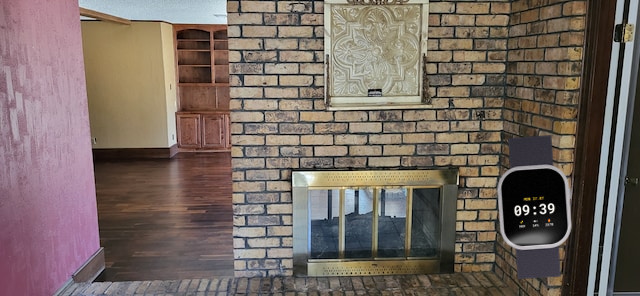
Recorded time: 9h39
